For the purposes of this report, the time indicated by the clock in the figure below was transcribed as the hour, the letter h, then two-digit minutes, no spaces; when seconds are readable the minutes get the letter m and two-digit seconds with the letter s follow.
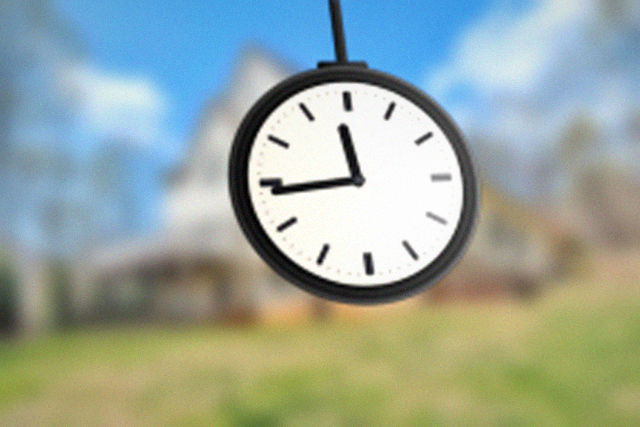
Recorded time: 11h44
